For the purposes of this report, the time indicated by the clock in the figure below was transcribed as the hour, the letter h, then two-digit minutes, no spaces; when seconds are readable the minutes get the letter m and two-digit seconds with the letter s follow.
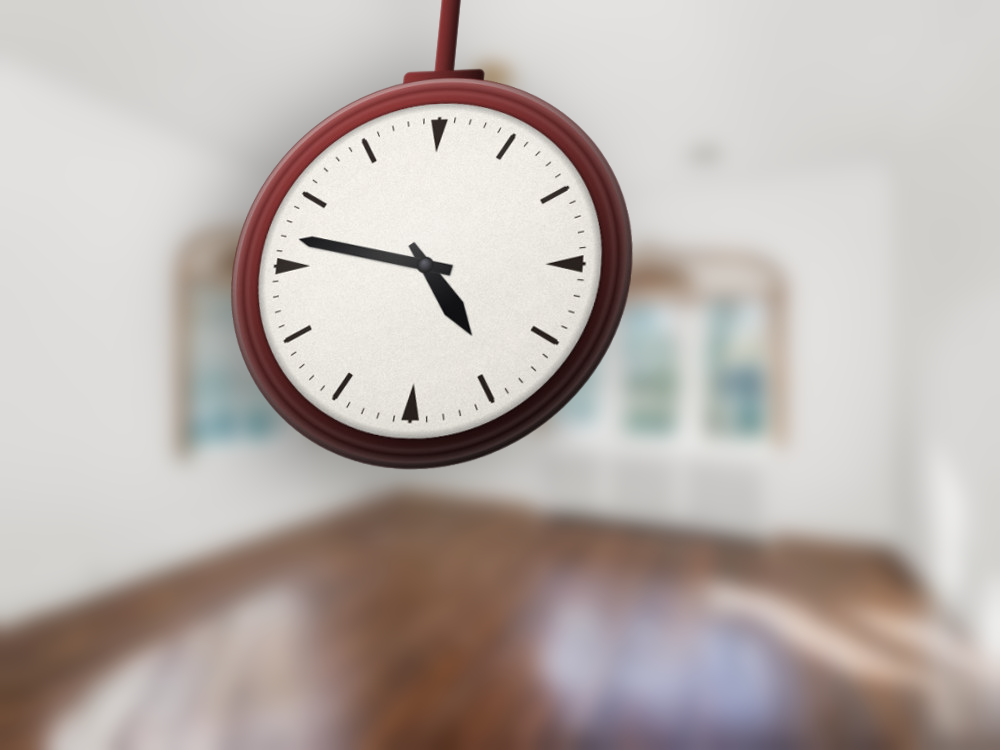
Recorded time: 4h47
